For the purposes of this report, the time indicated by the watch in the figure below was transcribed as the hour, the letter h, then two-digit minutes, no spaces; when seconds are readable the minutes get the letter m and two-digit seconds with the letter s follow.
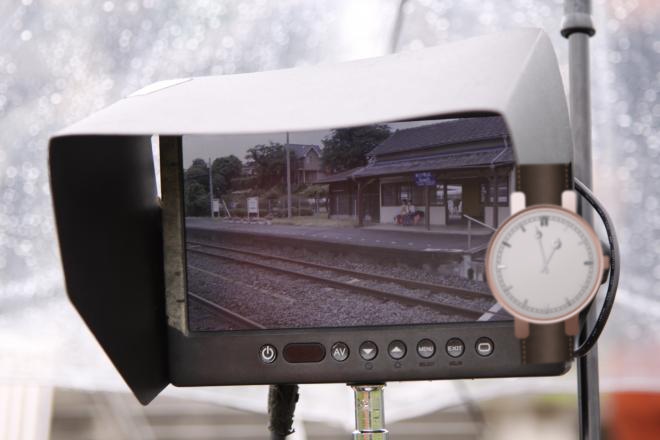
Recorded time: 12h58
